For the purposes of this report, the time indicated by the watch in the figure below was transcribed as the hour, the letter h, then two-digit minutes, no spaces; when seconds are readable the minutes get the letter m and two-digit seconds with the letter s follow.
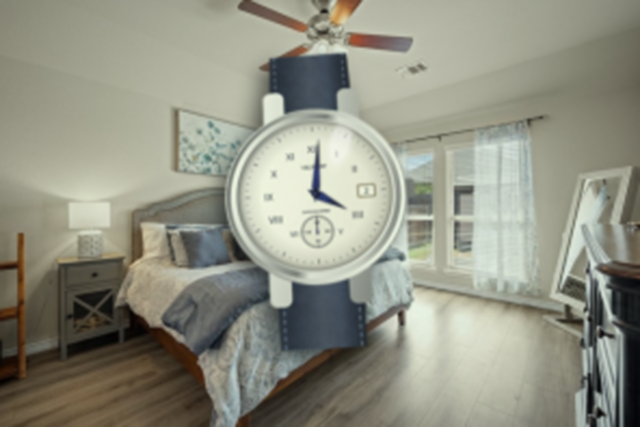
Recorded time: 4h01
